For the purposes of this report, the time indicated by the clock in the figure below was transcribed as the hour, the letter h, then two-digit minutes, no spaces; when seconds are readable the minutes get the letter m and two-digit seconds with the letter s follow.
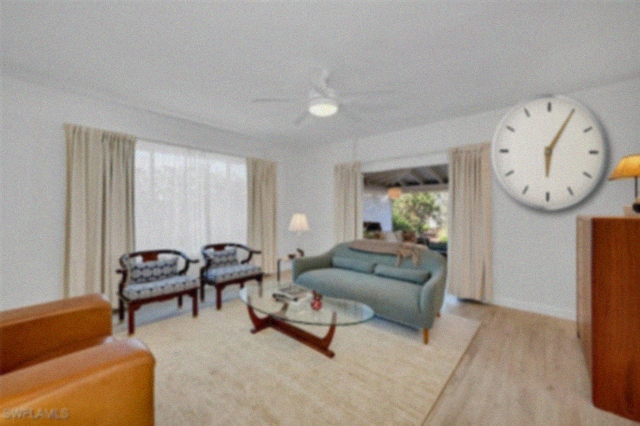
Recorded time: 6h05
